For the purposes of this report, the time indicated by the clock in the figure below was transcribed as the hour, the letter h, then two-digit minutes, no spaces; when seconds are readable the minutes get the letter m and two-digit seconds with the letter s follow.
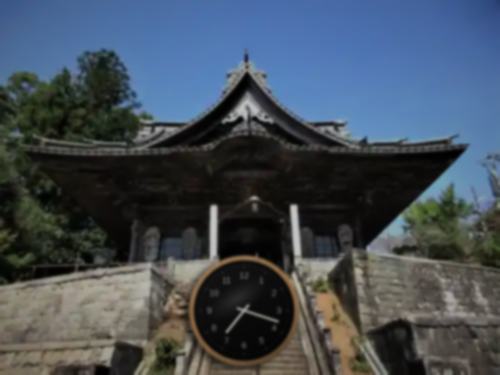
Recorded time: 7h18
